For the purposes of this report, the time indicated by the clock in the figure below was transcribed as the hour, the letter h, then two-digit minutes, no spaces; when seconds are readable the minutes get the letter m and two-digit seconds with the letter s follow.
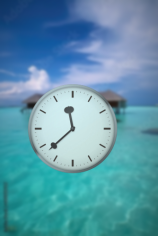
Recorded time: 11h38
